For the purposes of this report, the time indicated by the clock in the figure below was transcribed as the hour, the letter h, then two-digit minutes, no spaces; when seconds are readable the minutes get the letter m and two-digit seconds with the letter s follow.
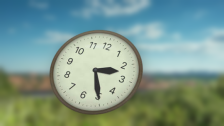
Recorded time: 2h25
